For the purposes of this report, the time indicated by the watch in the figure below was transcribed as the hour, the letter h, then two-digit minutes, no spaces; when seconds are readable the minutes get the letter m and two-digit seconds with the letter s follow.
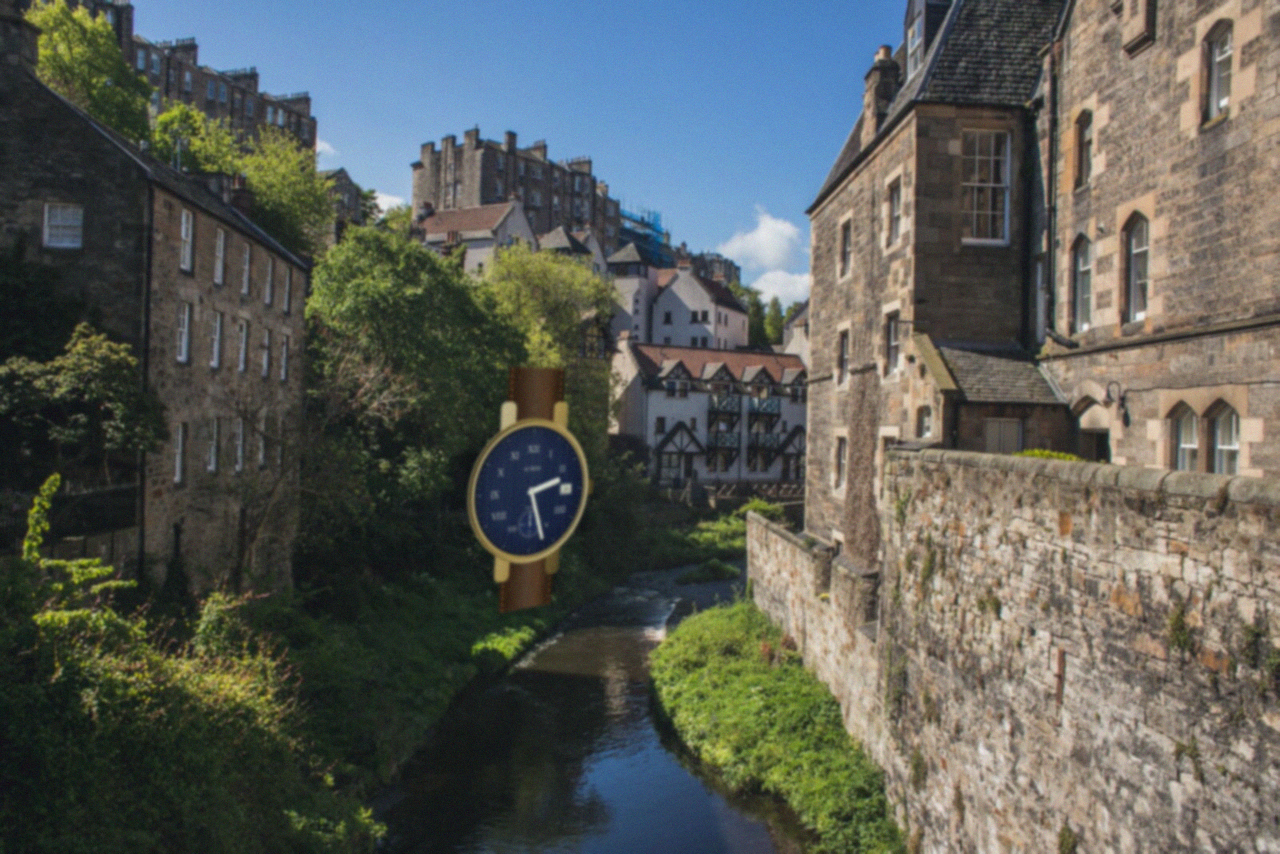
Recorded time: 2h27
